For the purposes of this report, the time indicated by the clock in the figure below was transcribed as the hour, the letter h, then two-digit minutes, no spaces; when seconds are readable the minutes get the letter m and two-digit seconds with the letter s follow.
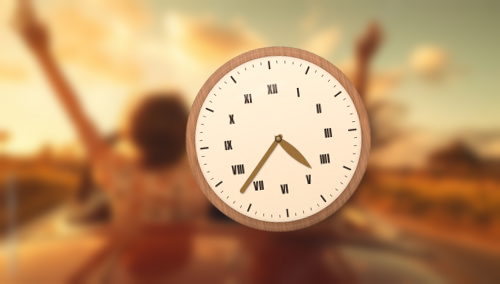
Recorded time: 4h37
